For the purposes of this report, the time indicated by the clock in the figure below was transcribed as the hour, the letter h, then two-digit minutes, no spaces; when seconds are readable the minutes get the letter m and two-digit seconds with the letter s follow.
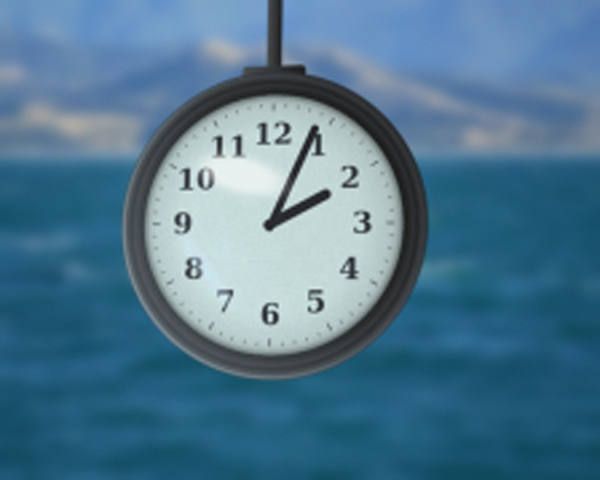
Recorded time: 2h04
